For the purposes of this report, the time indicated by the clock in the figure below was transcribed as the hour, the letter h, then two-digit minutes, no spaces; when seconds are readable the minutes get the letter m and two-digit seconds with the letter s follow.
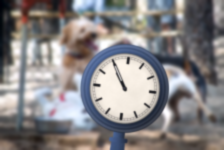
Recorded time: 10h55
